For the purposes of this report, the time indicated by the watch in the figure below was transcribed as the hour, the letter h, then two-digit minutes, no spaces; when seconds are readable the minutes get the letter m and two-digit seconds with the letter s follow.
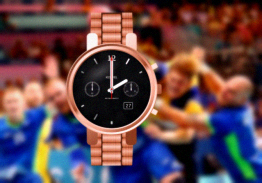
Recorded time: 2h00
